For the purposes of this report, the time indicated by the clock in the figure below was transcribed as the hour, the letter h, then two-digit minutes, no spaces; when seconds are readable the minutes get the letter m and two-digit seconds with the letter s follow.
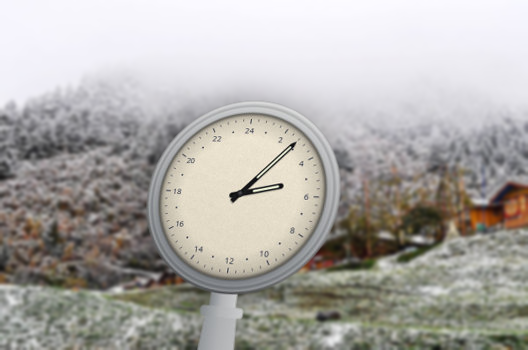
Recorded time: 5h07
